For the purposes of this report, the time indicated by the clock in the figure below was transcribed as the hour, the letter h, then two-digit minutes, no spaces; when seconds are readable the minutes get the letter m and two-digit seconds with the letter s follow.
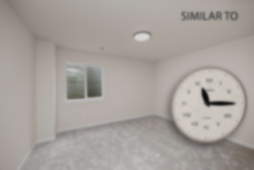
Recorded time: 11h15
